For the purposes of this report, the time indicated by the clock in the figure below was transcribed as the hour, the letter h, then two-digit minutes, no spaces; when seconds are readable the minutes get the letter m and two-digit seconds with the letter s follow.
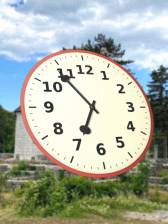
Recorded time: 6h54
